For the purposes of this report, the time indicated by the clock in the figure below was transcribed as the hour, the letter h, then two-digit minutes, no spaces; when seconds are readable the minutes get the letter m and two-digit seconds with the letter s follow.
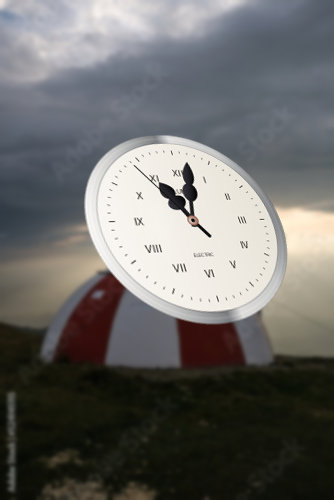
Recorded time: 11h01m54s
